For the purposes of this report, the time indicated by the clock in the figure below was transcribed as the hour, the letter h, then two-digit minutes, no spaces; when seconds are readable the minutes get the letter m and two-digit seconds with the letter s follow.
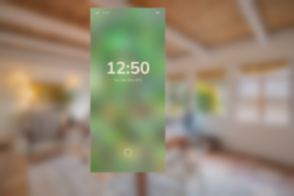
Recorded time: 12h50
